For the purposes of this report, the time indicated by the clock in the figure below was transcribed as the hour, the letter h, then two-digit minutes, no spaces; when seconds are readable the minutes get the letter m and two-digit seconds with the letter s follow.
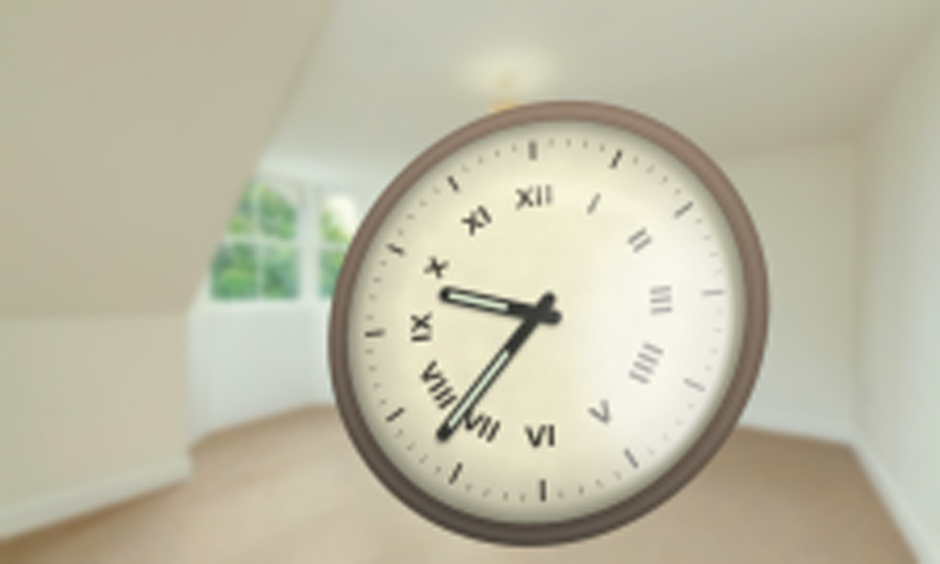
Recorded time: 9h37
